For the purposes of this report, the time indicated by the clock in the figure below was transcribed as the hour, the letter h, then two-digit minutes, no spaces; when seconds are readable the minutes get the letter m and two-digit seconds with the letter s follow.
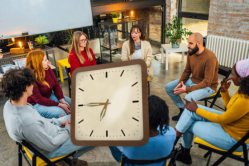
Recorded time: 6h45
